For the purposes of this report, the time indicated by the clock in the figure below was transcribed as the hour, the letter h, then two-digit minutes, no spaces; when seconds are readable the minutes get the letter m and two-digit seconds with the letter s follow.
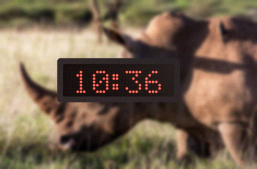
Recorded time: 10h36
